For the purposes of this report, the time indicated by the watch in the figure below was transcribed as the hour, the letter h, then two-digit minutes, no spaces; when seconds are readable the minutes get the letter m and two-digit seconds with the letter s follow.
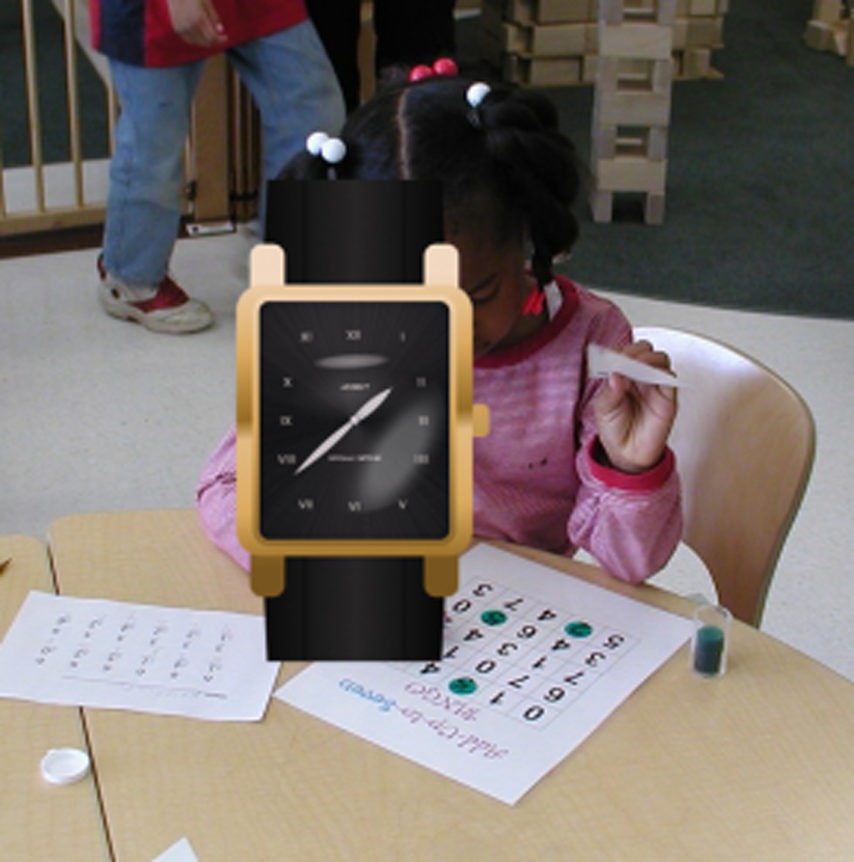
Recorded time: 1h38
